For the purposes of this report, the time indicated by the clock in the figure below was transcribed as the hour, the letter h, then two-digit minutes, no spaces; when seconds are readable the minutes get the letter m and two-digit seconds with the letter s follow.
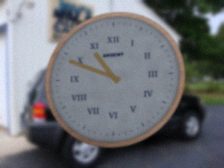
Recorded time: 10h49
